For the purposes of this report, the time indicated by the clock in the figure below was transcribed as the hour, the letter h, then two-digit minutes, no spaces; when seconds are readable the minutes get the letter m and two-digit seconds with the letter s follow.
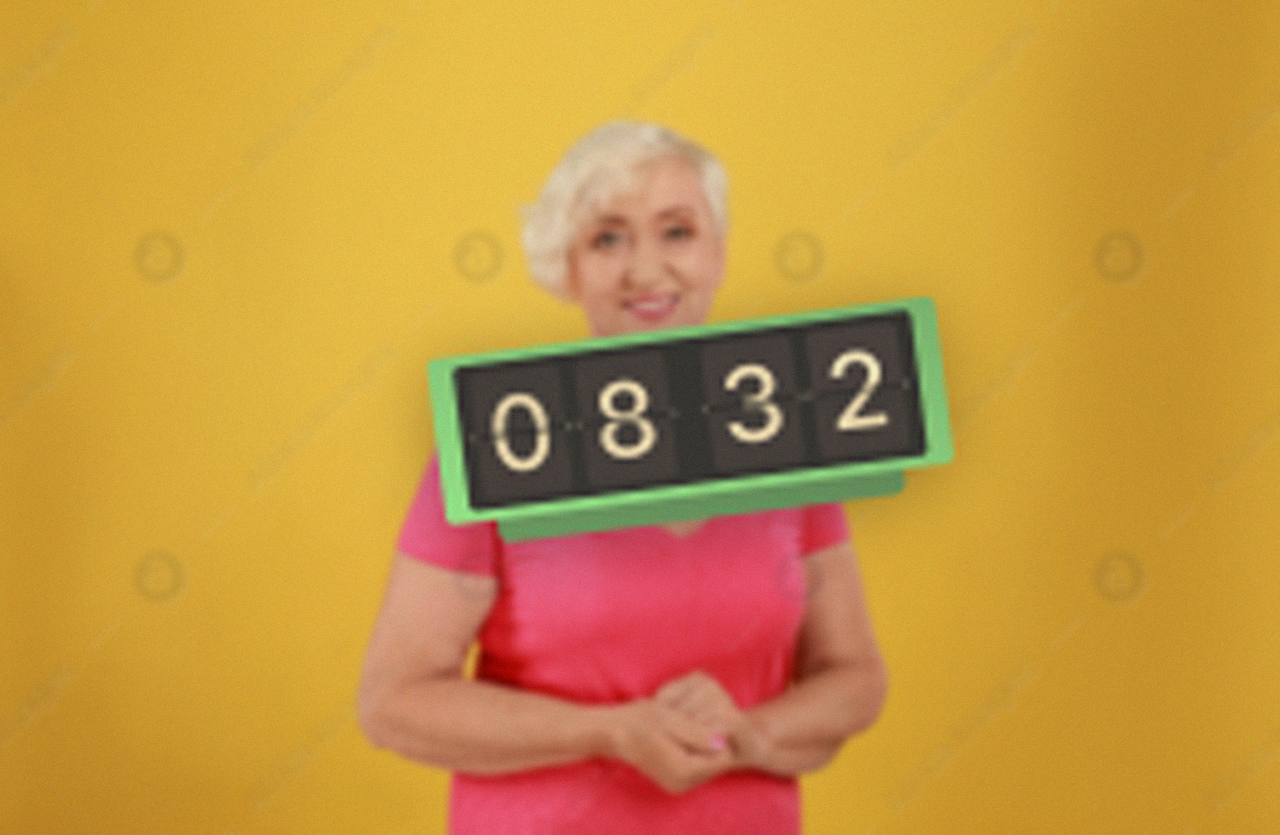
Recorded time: 8h32
